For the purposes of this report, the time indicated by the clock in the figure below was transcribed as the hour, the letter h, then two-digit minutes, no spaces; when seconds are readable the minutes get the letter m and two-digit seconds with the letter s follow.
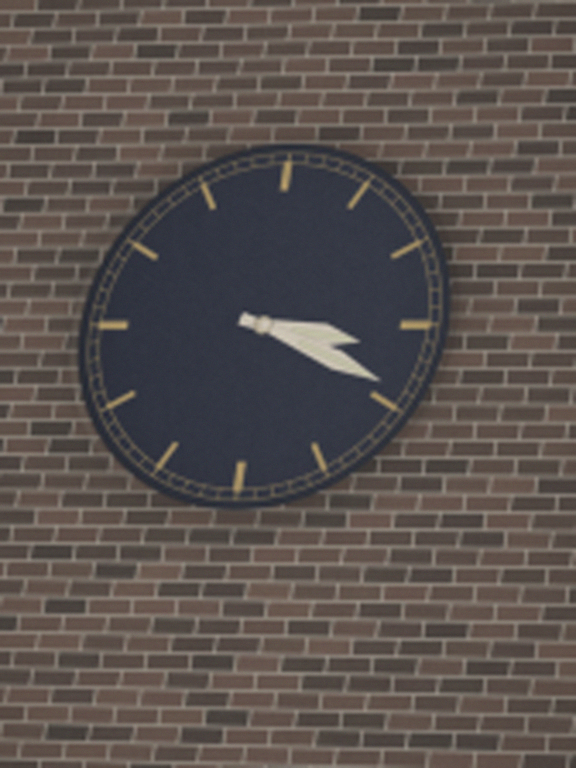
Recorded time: 3h19
